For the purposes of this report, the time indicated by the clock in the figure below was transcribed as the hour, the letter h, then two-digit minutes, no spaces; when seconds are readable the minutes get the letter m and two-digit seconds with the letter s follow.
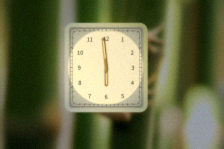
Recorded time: 5h59
